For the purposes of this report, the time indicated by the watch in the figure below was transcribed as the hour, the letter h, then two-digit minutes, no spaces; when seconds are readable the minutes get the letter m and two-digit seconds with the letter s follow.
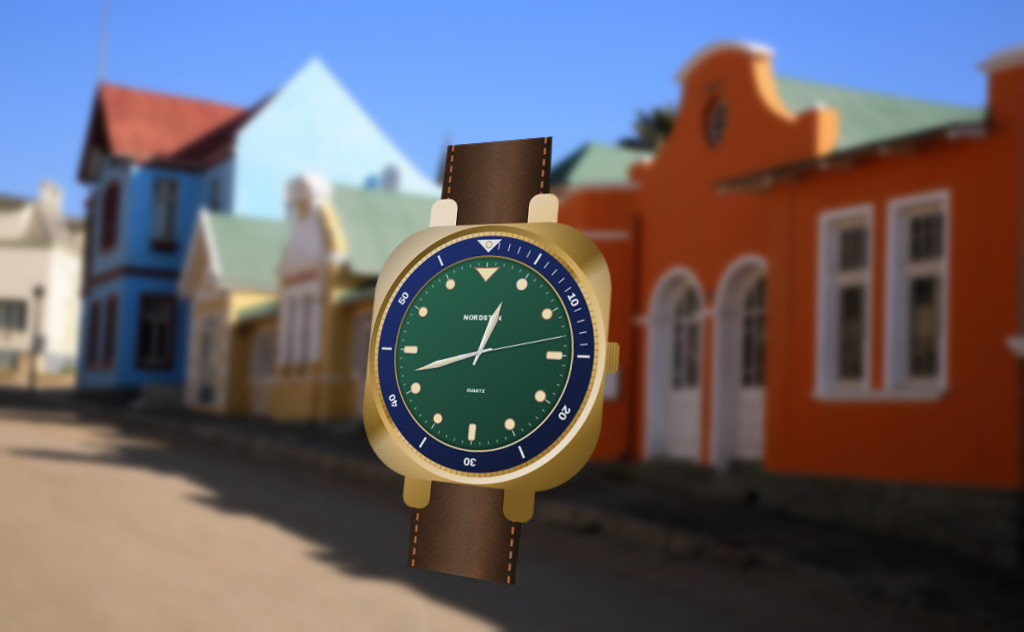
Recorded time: 12h42m13s
